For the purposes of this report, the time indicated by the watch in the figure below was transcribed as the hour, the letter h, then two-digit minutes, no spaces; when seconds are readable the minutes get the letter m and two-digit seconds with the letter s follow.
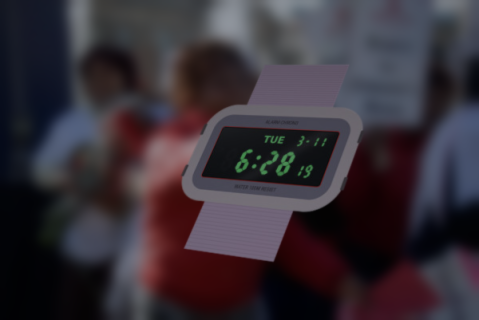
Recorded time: 6h28m19s
